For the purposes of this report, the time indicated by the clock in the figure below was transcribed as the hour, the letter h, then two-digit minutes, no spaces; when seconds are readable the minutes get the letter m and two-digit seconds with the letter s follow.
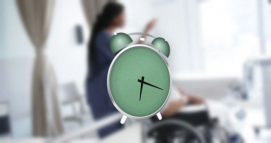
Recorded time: 6h18
